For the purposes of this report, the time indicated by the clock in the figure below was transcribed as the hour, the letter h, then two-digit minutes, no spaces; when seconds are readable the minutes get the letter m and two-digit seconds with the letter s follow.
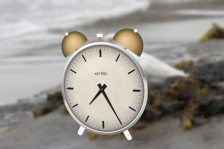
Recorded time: 7h25
